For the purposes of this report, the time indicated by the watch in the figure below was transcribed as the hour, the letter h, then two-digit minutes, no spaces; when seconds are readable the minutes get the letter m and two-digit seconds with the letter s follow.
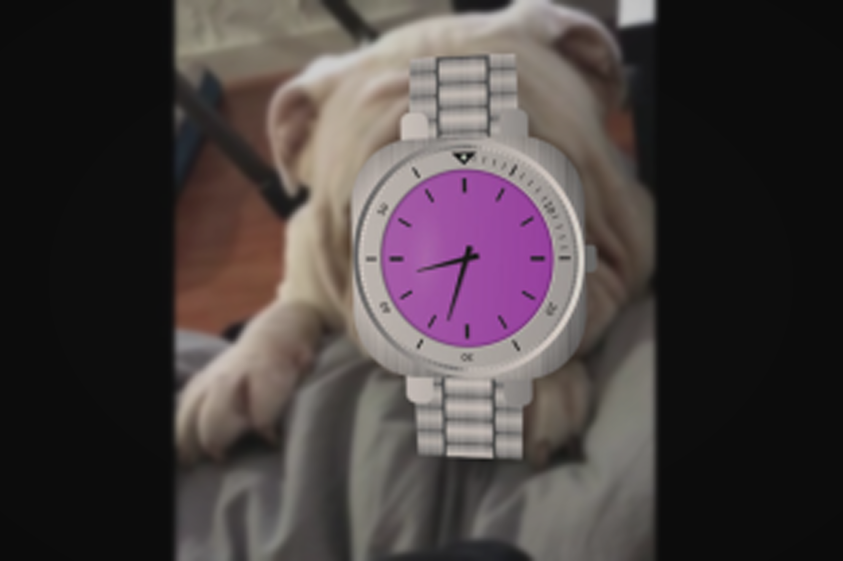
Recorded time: 8h33
